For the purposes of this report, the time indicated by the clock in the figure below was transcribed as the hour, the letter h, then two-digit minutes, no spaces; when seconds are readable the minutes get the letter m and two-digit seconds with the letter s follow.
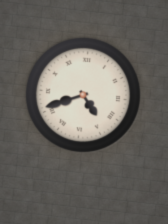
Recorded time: 4h41
